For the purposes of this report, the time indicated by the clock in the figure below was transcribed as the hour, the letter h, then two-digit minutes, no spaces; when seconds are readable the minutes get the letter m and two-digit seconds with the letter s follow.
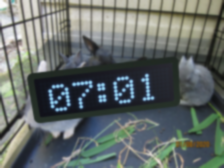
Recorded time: 7h01
